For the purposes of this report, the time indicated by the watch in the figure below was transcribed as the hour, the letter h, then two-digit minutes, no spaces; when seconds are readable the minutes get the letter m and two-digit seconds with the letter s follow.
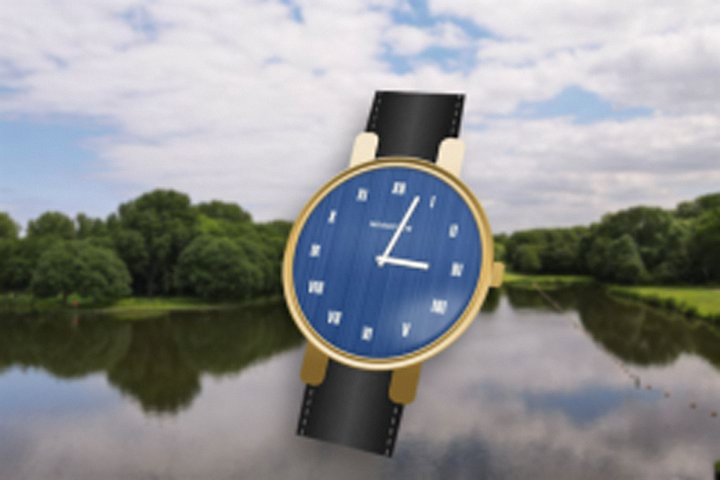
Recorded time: 3h03
